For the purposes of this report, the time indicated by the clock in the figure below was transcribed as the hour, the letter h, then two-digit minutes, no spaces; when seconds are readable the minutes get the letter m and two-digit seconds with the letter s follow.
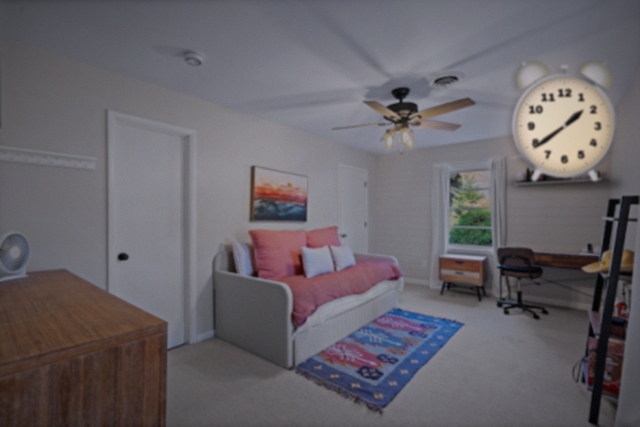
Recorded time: 1h39
